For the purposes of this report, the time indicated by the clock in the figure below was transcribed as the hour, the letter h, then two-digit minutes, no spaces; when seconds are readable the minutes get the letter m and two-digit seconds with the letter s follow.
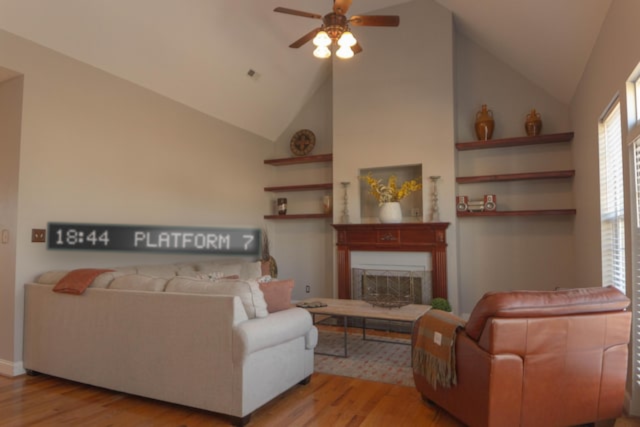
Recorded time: 18h44
